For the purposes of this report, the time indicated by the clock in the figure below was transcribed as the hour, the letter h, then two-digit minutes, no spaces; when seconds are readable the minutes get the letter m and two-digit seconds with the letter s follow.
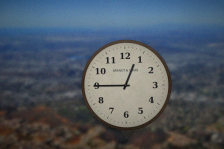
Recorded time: 12h45
